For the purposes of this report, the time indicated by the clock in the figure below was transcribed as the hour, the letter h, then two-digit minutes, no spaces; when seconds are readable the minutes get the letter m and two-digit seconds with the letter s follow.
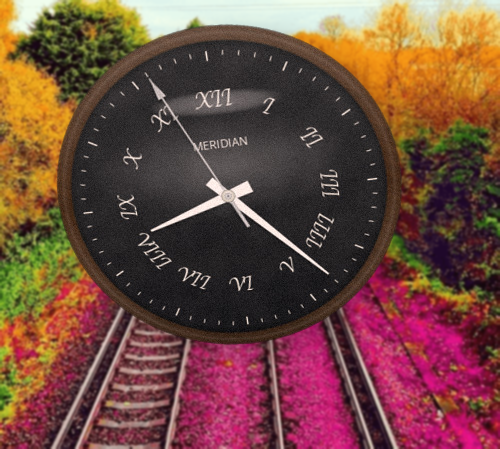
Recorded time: 8h22m56s
